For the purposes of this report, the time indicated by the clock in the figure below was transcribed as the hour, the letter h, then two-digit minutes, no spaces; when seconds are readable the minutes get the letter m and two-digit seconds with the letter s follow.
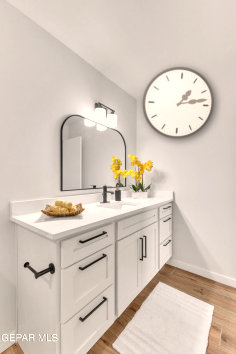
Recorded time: 1h13
